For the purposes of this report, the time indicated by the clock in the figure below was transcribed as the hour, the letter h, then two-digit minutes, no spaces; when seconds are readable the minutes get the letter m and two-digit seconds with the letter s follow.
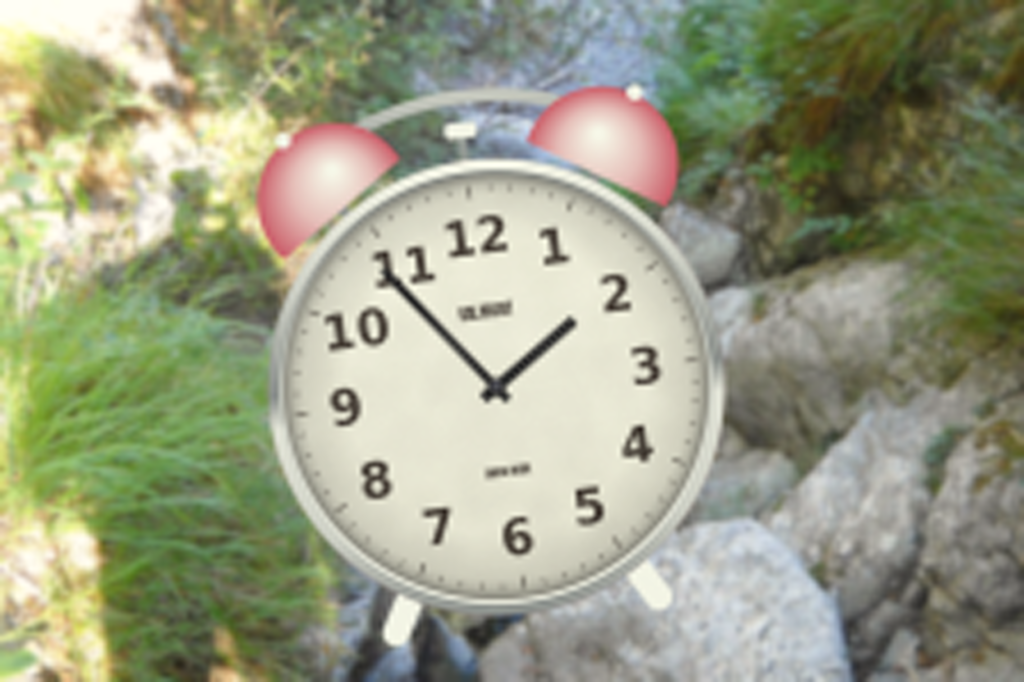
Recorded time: 1h54
